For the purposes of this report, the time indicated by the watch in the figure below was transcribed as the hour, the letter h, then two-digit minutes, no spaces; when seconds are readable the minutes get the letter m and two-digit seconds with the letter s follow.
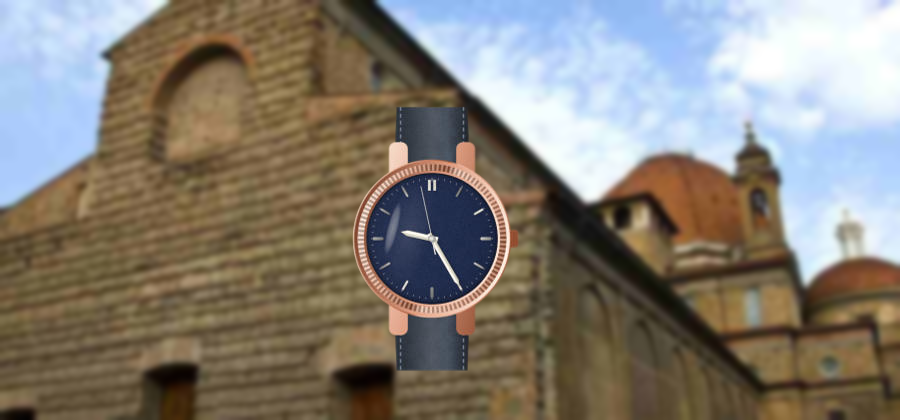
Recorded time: 9h24m58s
